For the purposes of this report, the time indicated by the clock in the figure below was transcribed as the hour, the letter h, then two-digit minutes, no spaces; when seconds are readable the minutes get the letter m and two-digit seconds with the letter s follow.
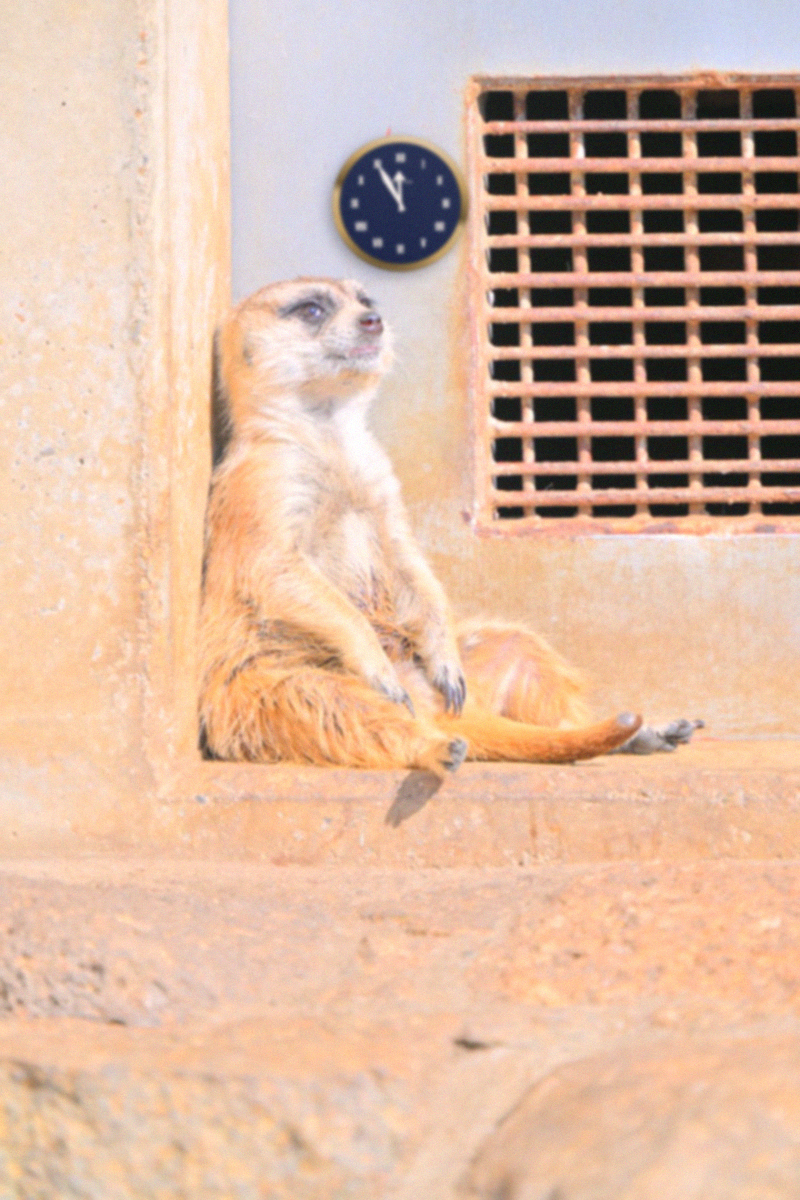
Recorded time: 11h55
